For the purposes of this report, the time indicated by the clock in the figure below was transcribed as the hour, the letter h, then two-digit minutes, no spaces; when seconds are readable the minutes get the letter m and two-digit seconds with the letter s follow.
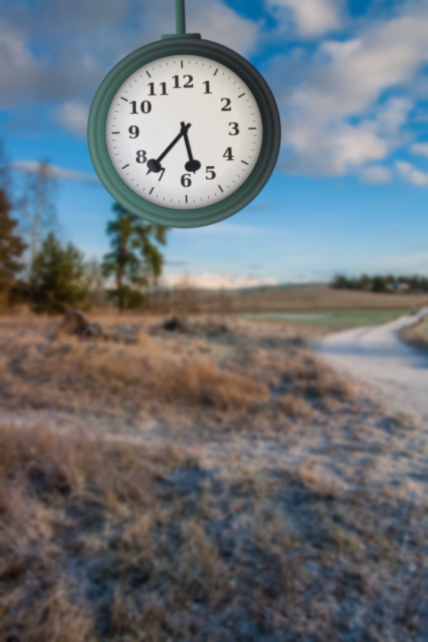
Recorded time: 5h37
